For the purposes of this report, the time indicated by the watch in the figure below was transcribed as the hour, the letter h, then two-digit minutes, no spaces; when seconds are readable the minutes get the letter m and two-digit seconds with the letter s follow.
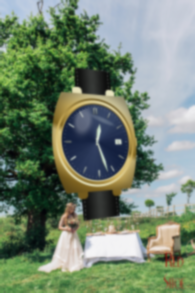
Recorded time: 12h27
